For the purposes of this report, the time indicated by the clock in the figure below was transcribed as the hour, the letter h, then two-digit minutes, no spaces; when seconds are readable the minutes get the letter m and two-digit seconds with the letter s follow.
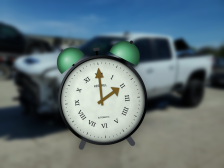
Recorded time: 2h00
